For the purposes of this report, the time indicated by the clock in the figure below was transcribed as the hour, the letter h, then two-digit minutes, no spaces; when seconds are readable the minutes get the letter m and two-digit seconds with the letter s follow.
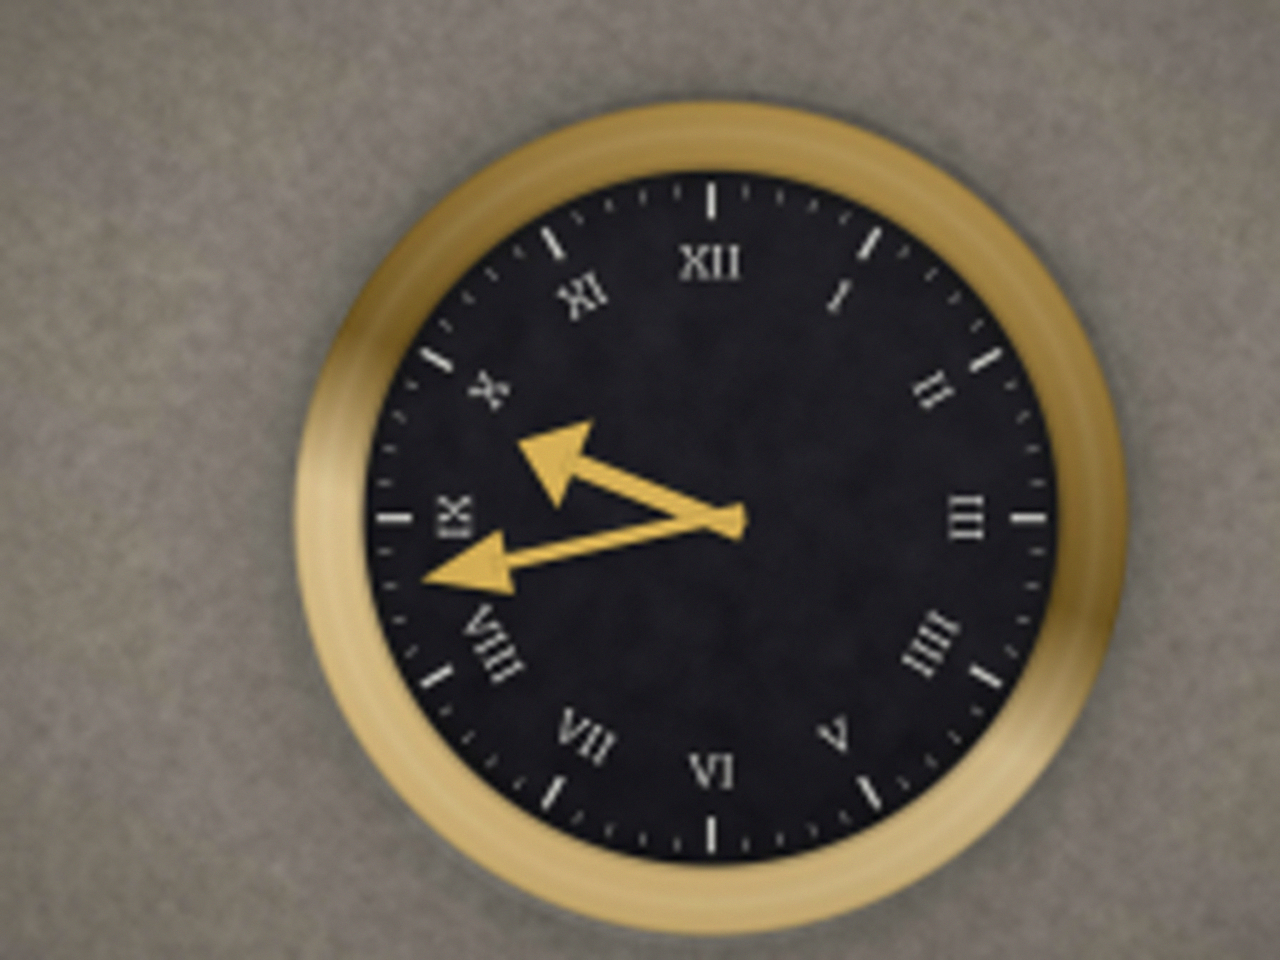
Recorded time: 9h43
